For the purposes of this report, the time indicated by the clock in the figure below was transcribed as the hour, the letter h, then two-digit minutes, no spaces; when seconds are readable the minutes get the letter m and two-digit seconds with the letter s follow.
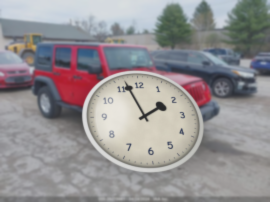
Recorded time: 1h57
